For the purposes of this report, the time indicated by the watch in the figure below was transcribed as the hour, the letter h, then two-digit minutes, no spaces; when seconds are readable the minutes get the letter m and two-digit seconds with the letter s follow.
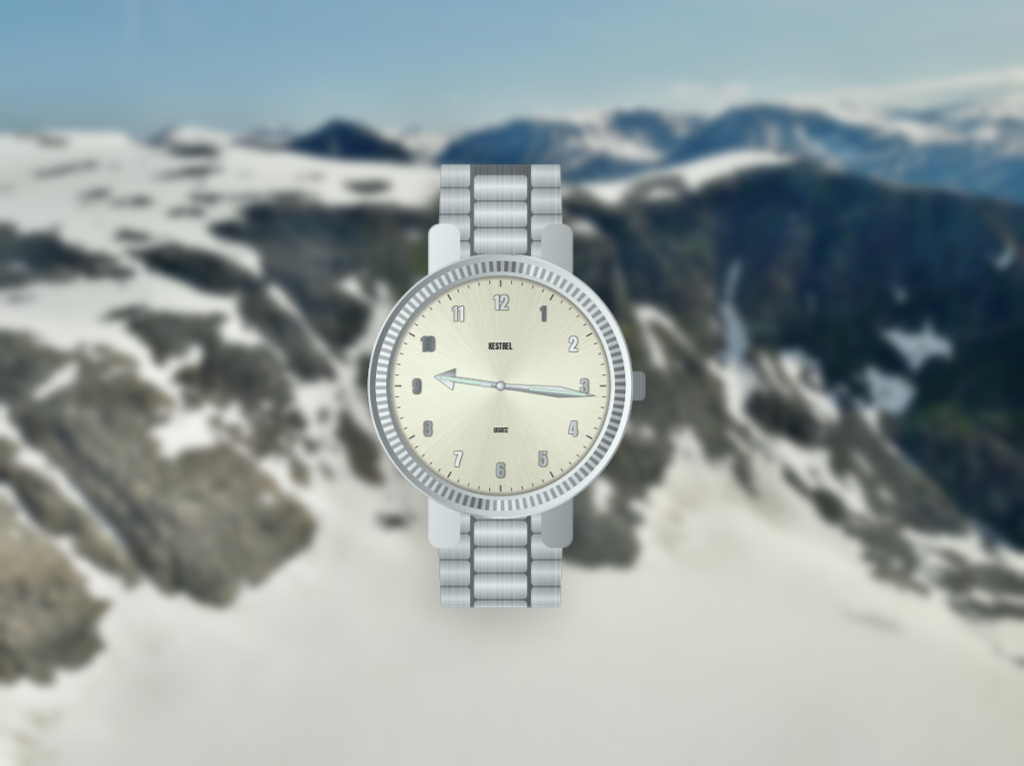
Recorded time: 9h16
